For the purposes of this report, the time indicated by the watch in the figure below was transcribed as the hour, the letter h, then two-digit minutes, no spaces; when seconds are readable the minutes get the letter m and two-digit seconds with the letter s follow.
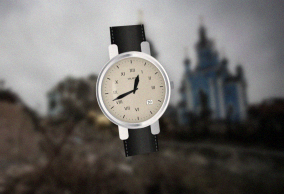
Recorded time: 12h42
